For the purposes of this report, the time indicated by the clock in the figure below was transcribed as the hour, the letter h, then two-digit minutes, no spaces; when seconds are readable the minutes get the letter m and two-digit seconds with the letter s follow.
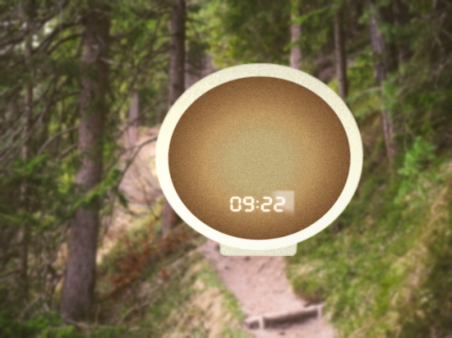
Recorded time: 9h22
